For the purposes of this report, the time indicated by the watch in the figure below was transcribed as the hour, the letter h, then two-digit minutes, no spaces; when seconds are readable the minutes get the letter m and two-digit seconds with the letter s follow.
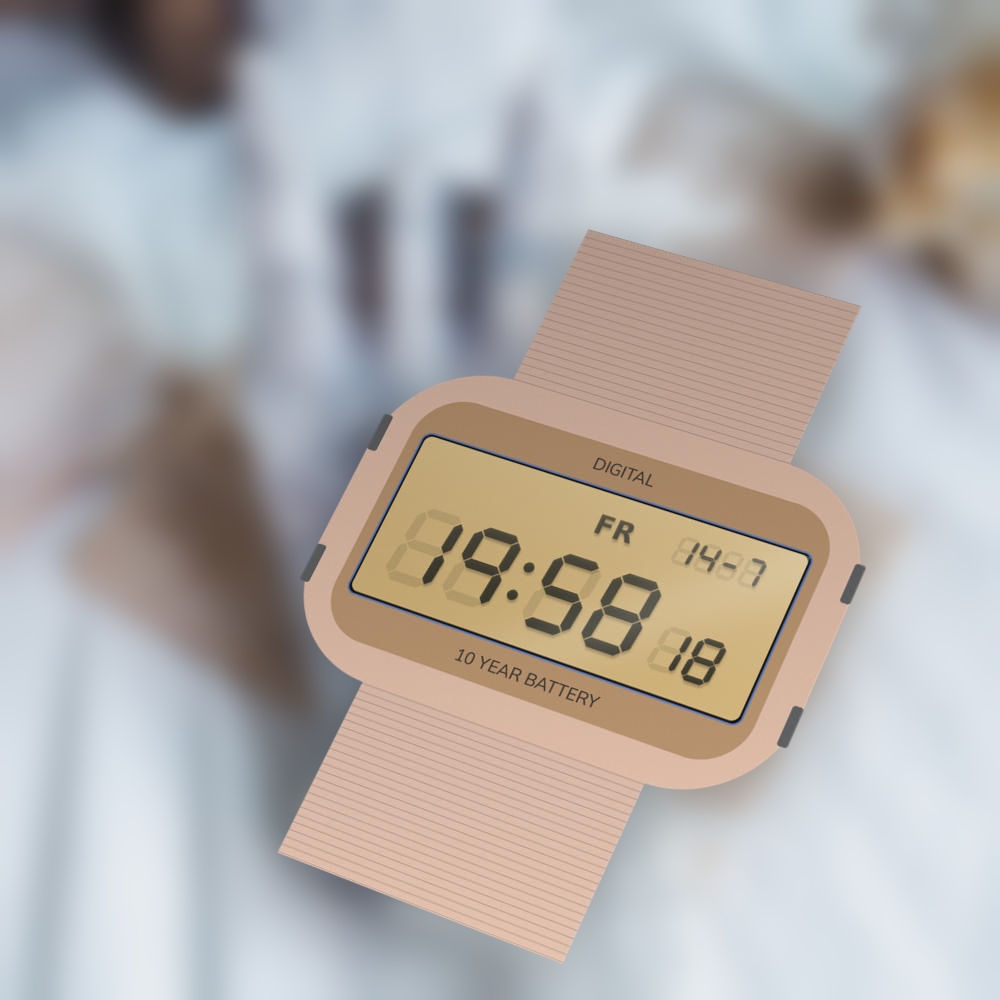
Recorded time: 19h58m18s
